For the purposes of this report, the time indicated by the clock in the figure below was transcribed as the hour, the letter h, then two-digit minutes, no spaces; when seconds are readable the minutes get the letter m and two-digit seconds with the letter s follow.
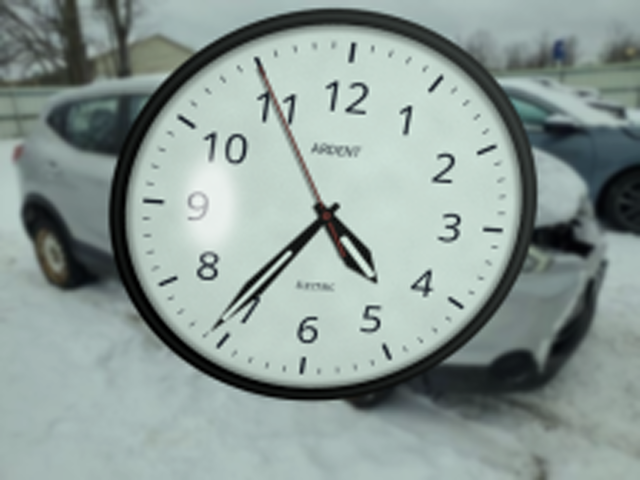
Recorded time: 4h35m55s
